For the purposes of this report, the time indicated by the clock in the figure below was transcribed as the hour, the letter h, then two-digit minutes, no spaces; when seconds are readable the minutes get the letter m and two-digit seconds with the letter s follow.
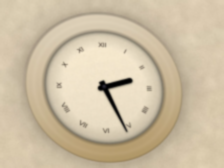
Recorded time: 2h26
